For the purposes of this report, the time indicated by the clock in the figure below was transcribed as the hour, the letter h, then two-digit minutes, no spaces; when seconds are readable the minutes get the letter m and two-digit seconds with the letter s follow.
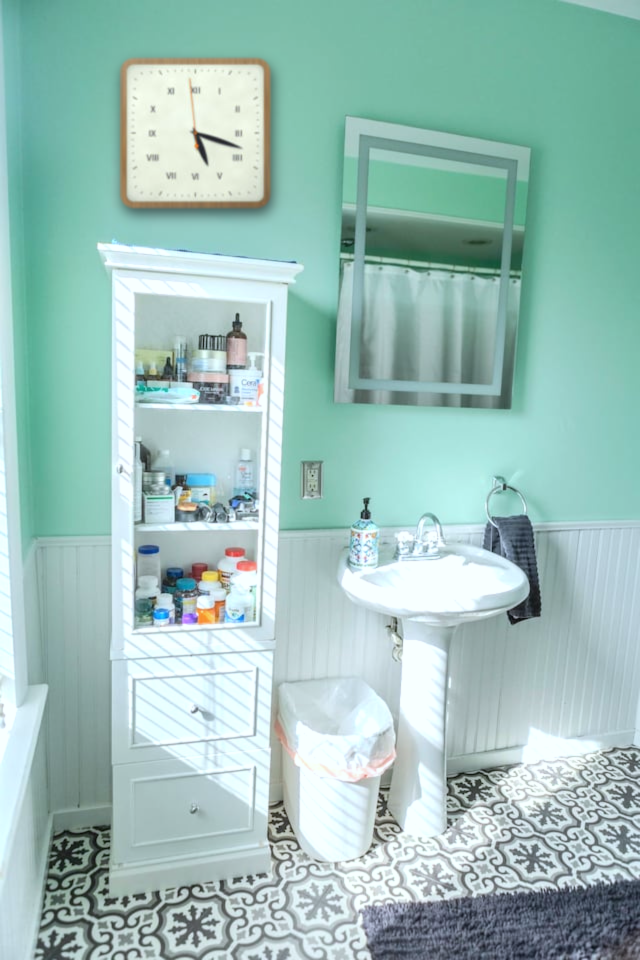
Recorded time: 5h17m59s
